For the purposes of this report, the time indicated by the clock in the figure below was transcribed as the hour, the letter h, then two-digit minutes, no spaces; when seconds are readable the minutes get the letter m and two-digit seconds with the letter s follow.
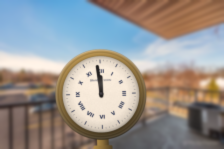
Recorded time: 11h59
